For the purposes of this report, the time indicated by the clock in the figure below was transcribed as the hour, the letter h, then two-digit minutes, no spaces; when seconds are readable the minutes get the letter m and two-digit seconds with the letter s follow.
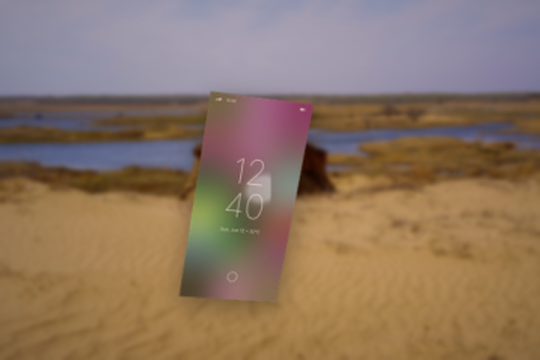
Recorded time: 12h40
